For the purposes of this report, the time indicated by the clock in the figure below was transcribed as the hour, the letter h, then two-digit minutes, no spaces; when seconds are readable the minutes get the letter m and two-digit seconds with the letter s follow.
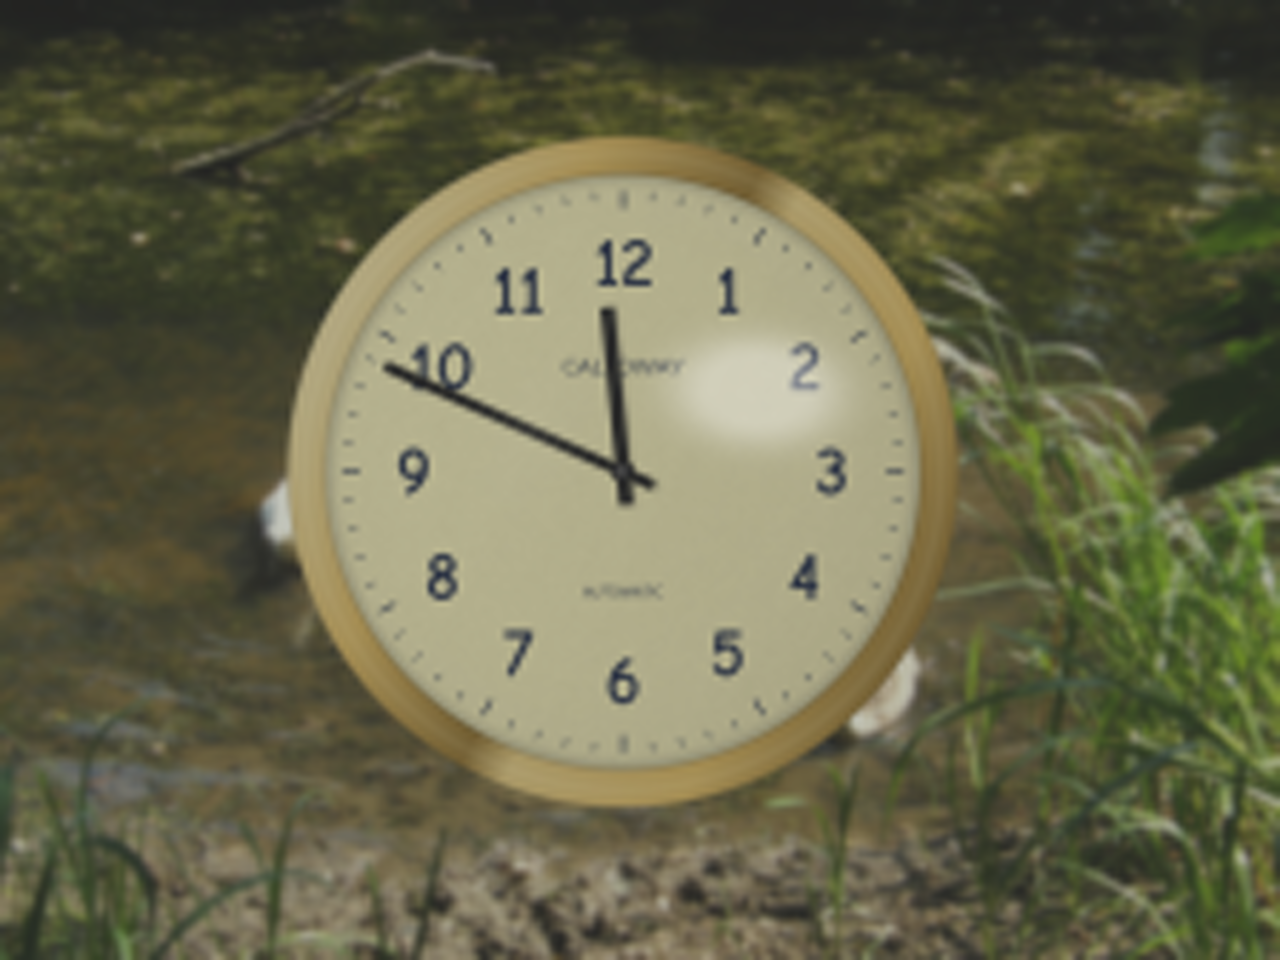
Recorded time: 11h49
